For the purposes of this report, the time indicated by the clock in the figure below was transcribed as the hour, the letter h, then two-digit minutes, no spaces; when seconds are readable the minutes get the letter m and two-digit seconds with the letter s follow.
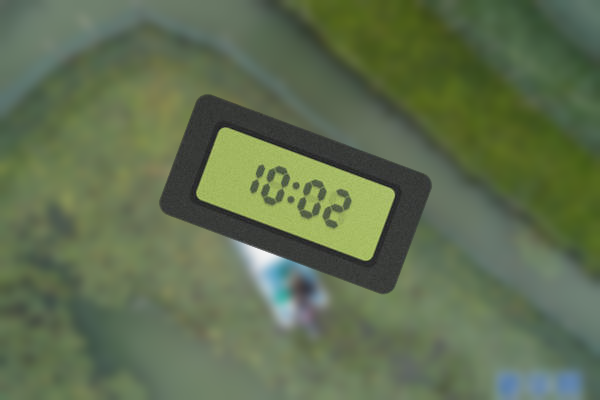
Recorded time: 10h02
